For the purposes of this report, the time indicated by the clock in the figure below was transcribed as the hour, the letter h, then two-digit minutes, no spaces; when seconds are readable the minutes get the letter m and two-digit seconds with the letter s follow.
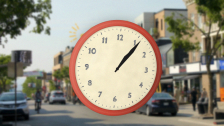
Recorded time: 1h06
